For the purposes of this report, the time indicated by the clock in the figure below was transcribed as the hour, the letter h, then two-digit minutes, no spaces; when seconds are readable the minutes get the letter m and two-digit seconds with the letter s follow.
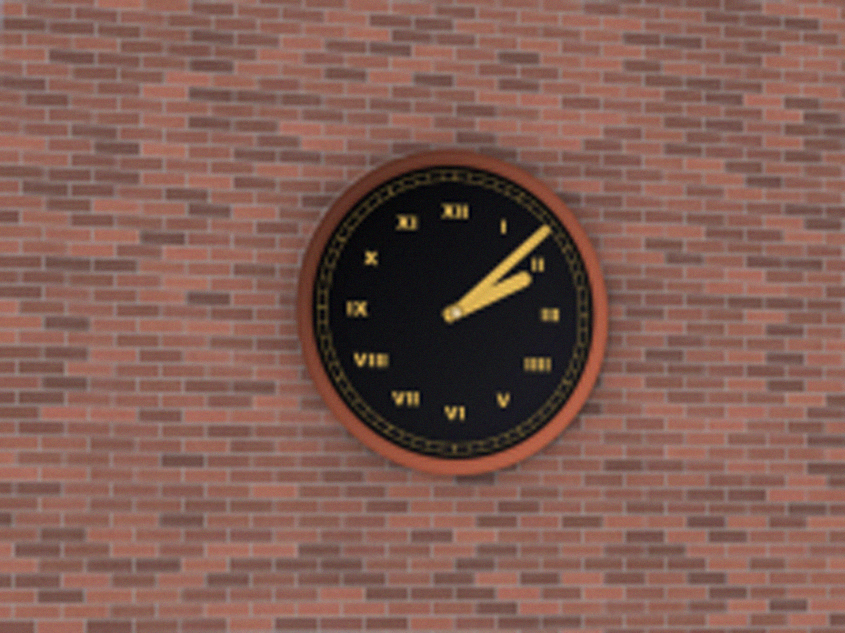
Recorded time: 2h08
